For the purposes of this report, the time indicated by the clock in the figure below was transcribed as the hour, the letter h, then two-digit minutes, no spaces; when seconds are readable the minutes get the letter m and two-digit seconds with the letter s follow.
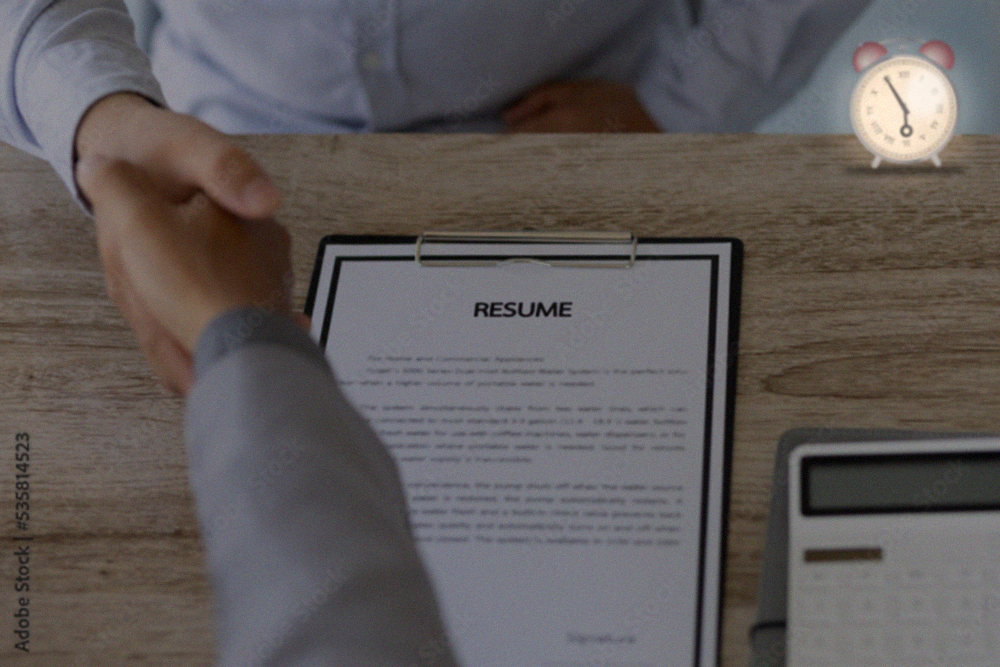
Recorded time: 5h55
